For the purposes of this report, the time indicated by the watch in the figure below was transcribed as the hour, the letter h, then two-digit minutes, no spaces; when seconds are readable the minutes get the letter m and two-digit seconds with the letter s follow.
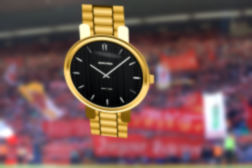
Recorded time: 10h08
